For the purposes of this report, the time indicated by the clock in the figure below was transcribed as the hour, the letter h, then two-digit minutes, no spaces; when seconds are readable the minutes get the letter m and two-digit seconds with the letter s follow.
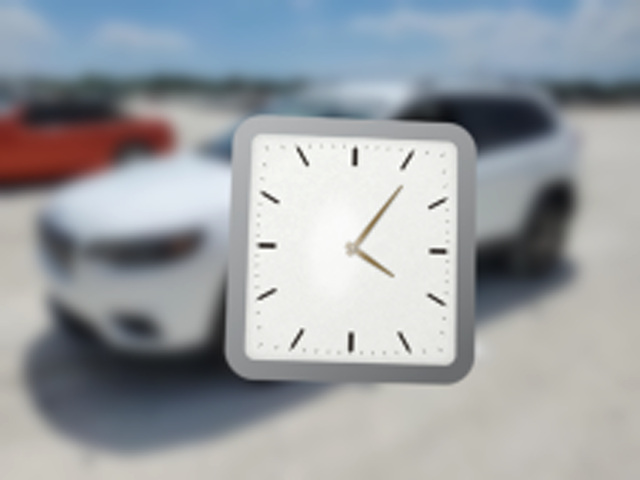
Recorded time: 4h06
